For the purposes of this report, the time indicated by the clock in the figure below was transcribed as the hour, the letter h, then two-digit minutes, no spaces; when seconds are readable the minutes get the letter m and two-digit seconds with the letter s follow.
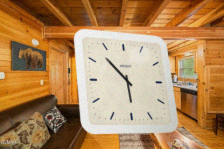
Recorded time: 5h53
